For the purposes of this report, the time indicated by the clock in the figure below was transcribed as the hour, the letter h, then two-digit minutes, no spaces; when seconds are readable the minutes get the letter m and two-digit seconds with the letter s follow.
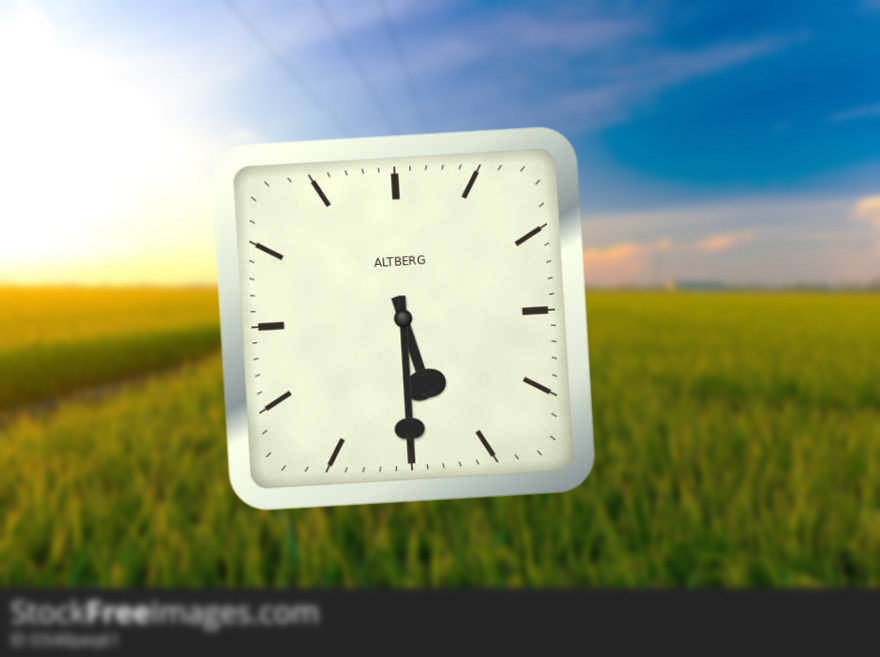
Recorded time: 5h30
